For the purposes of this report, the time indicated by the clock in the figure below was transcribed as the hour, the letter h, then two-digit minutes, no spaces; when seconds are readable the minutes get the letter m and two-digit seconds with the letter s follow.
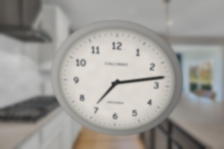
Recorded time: 7h13
